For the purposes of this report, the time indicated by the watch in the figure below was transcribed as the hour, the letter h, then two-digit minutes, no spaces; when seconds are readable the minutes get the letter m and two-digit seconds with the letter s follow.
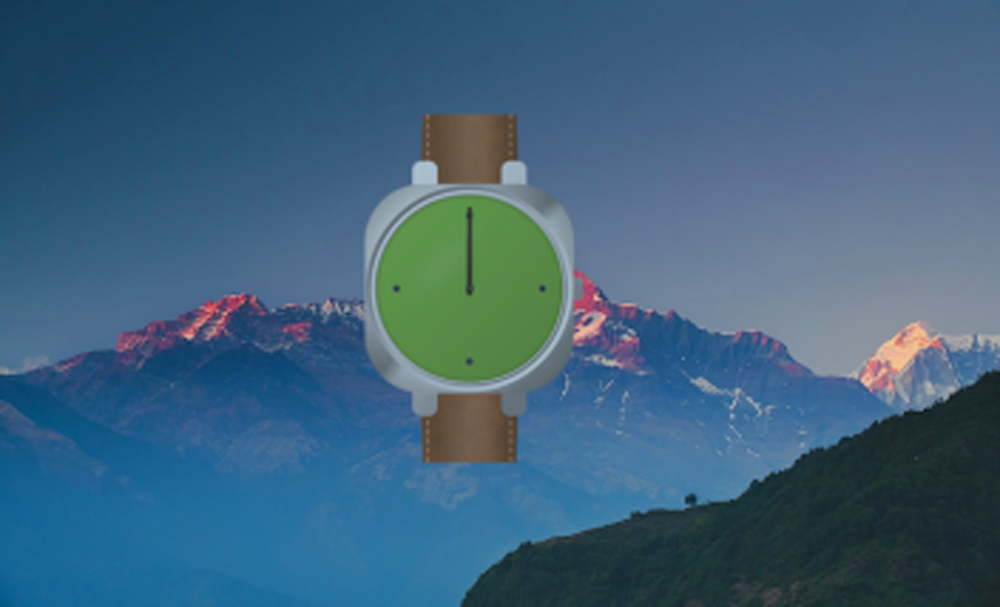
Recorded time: 12h00
